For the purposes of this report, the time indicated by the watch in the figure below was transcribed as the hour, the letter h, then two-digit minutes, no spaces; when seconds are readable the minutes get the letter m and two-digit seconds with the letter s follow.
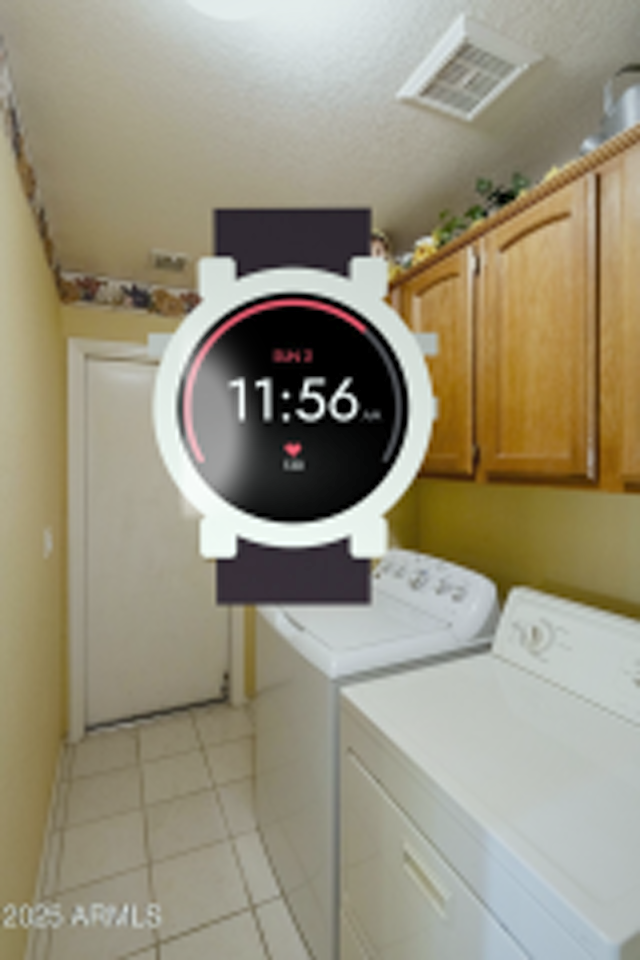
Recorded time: 11h56
